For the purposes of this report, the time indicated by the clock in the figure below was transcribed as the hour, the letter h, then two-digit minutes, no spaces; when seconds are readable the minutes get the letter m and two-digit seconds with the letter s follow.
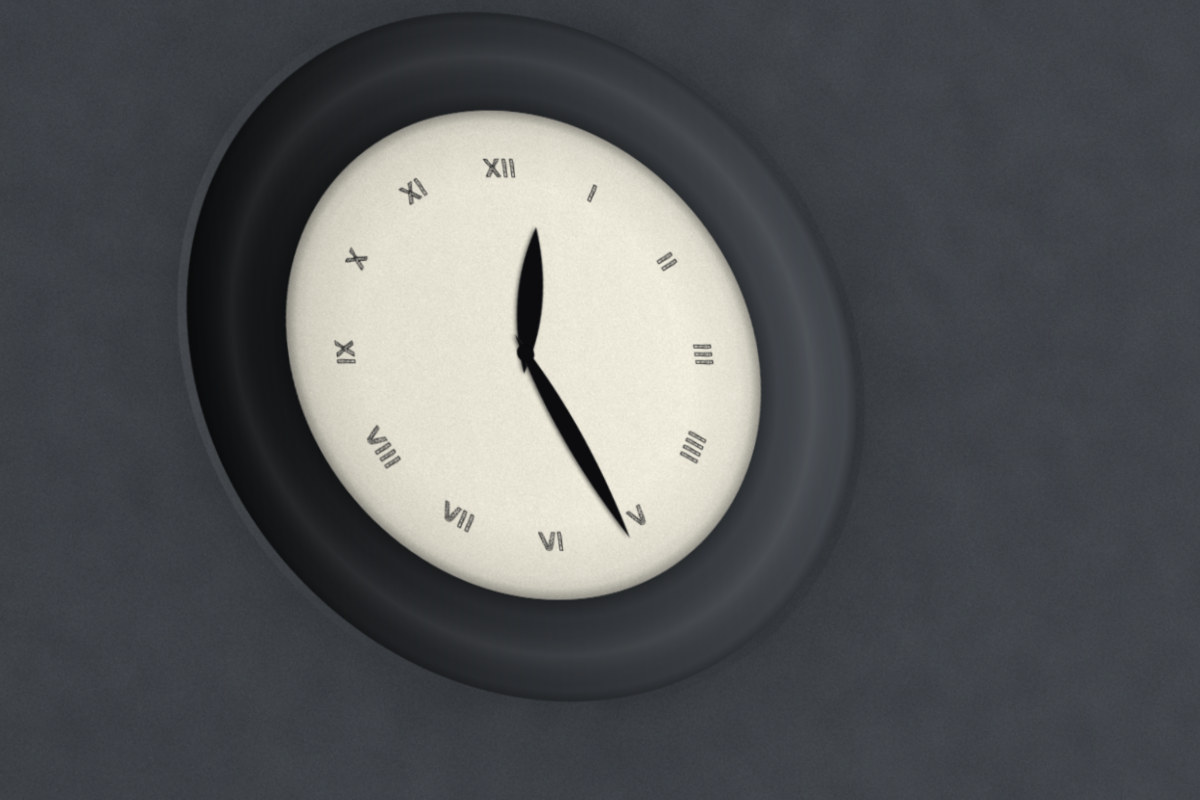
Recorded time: 12h26
